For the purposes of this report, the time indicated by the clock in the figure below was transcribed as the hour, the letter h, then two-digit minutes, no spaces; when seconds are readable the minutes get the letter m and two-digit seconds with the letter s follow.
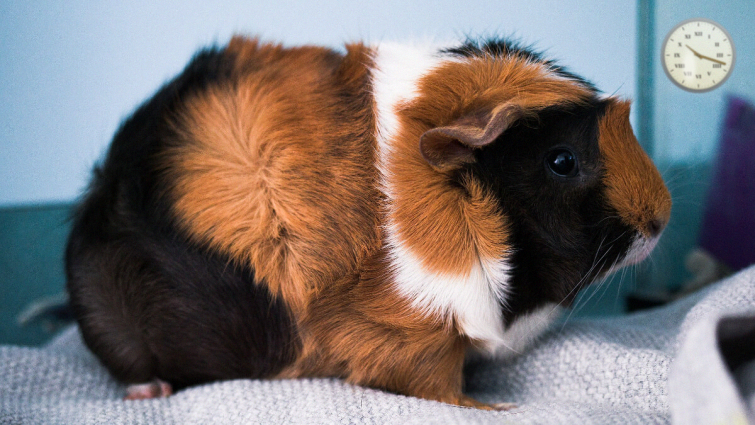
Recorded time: 10h18
